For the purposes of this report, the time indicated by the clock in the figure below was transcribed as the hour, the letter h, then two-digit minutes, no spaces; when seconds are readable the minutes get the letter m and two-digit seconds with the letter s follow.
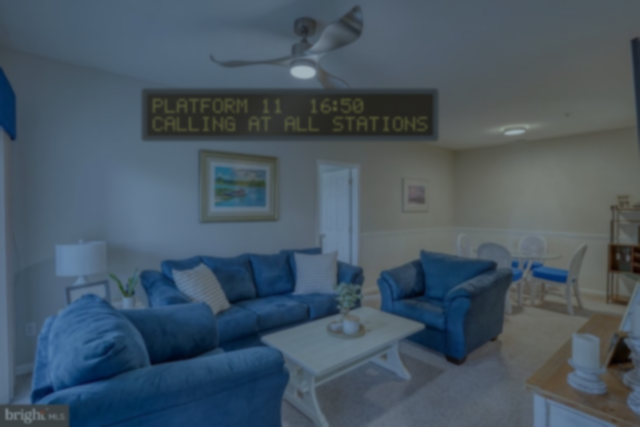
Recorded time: 16h50
